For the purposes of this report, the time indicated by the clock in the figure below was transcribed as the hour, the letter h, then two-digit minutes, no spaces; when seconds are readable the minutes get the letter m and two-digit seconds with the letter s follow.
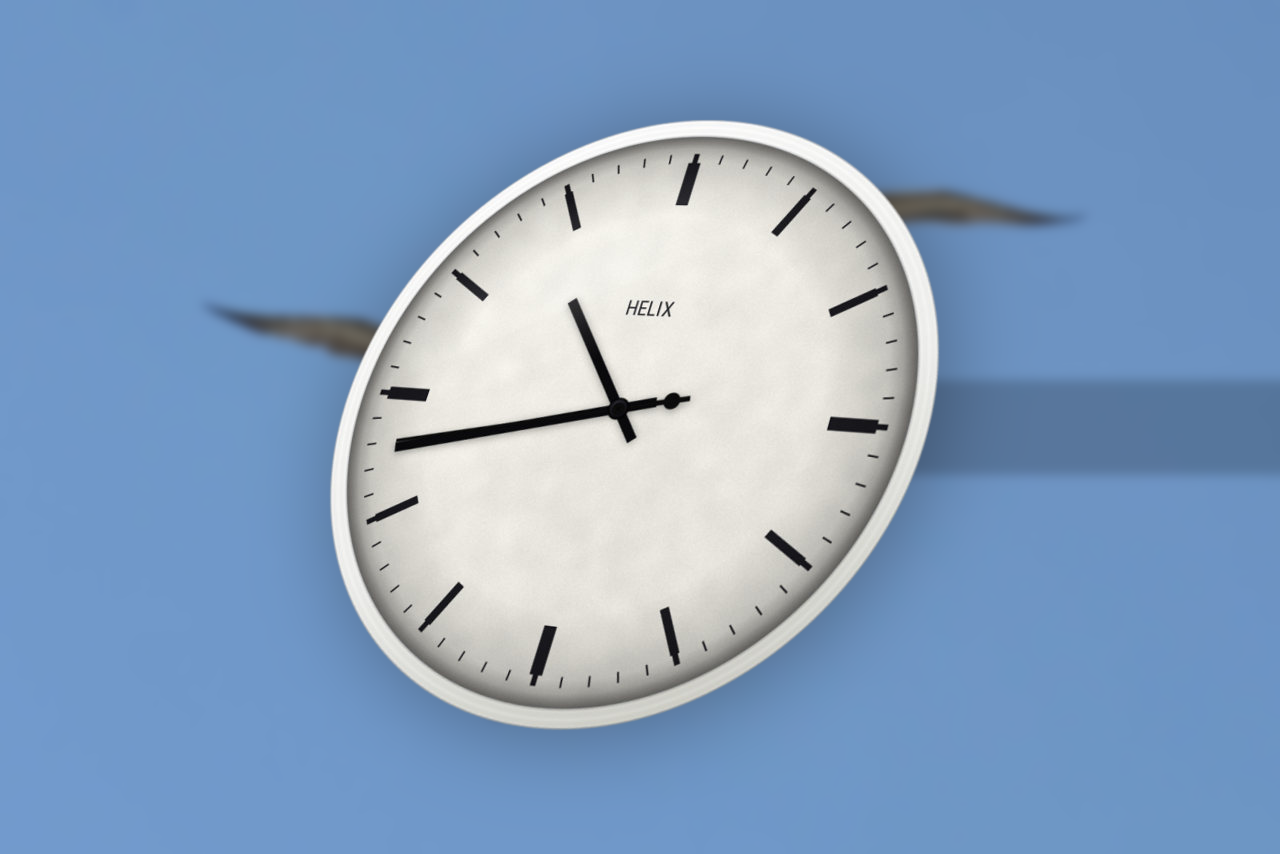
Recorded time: 10h42m43s
